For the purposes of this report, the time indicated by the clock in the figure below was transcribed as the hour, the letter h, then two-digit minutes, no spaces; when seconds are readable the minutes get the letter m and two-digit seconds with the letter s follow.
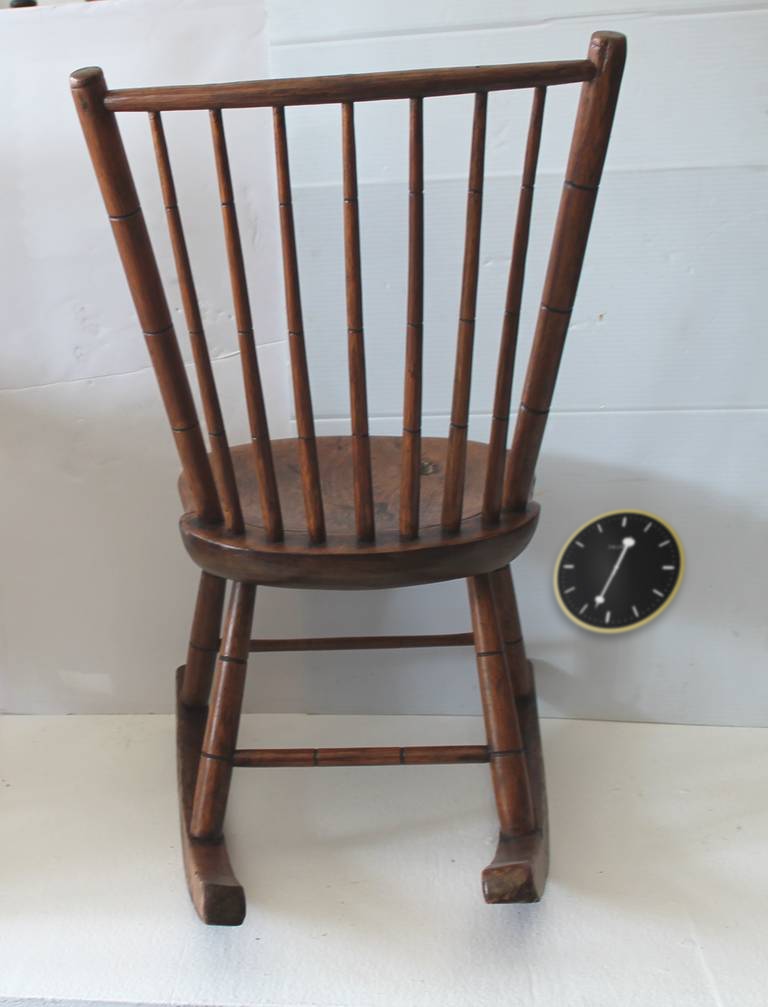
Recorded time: 12h33
